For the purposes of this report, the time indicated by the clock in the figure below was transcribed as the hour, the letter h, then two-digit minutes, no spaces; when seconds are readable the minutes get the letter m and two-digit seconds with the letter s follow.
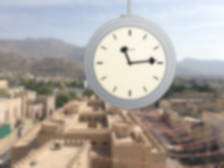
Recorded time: 11h14
